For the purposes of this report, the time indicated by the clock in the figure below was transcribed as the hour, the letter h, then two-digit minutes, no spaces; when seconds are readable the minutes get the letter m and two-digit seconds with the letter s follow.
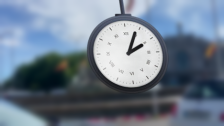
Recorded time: 2h04
